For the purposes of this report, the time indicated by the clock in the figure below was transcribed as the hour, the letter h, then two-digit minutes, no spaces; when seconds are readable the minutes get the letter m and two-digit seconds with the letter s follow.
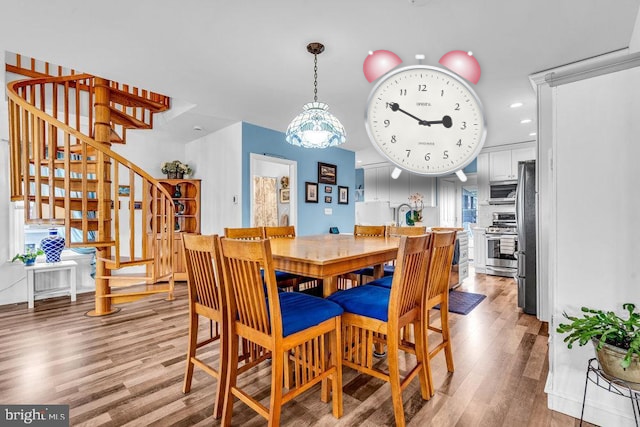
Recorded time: 2h50
